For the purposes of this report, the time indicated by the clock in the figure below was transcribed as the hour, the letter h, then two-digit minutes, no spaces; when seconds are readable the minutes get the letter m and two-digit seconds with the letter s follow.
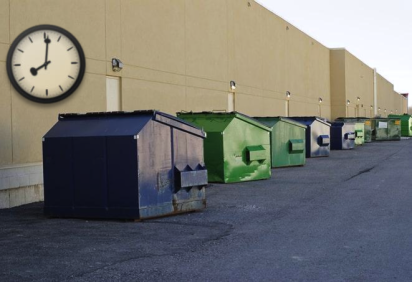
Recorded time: 8h01
